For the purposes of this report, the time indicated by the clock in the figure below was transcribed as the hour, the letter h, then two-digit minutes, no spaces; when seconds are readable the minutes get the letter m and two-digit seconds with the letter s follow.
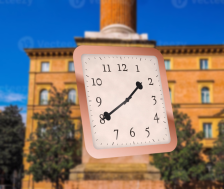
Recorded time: 1h40
